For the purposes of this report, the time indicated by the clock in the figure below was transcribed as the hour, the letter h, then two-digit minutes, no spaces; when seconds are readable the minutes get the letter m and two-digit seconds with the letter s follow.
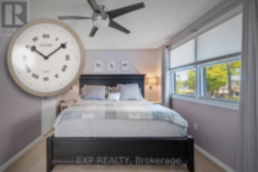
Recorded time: 10h09
